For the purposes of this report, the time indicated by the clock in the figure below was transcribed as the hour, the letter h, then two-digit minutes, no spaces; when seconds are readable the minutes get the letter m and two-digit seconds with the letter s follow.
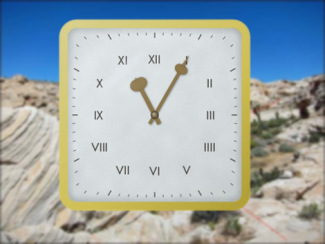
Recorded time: 11h05
